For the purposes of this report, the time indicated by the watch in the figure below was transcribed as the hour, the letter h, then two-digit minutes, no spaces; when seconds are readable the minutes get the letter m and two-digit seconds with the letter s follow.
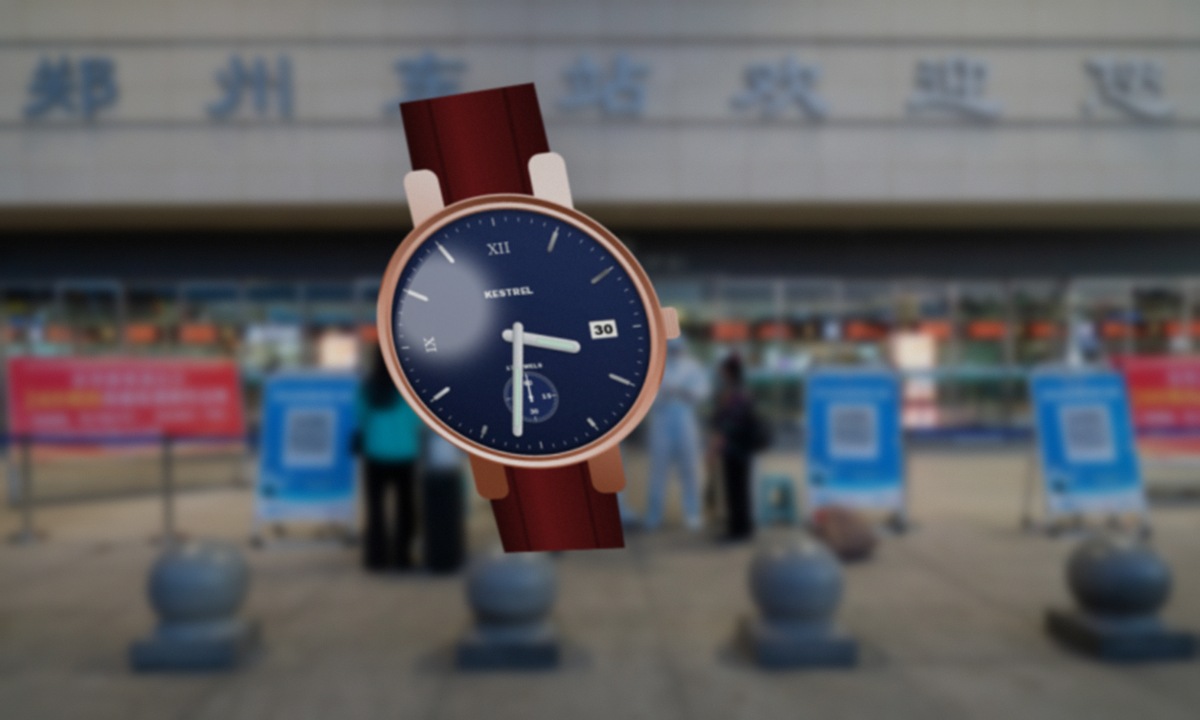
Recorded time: 3h32
